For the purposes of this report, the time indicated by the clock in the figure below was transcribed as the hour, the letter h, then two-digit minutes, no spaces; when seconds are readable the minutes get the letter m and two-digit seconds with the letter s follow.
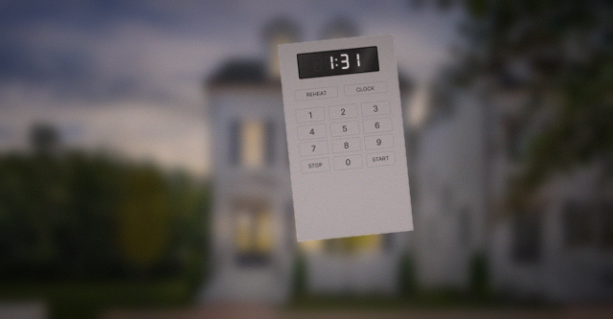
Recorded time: 1h31
